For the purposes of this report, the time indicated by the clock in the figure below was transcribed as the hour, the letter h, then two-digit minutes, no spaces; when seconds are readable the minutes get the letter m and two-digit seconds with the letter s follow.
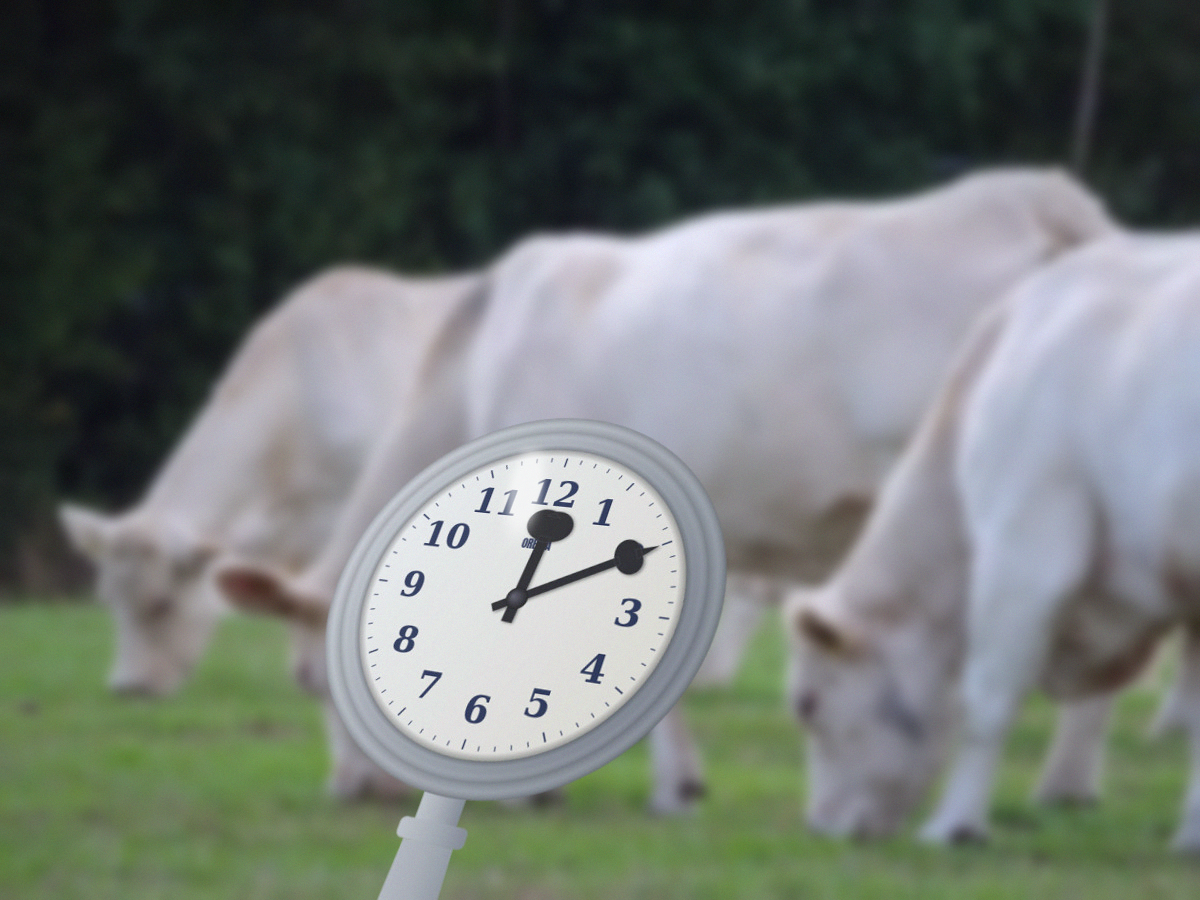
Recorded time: 12h10
